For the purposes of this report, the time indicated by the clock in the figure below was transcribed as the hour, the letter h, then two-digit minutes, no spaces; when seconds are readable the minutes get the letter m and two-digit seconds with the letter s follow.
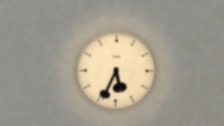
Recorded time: 5h34
